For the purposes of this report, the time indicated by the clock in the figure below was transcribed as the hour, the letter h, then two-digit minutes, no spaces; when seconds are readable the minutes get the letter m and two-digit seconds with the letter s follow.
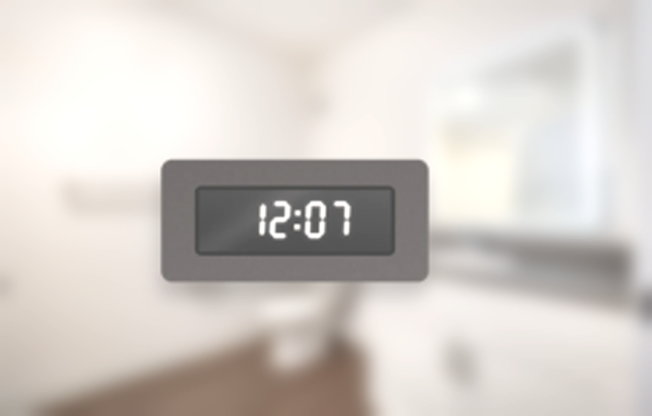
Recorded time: 12h07
